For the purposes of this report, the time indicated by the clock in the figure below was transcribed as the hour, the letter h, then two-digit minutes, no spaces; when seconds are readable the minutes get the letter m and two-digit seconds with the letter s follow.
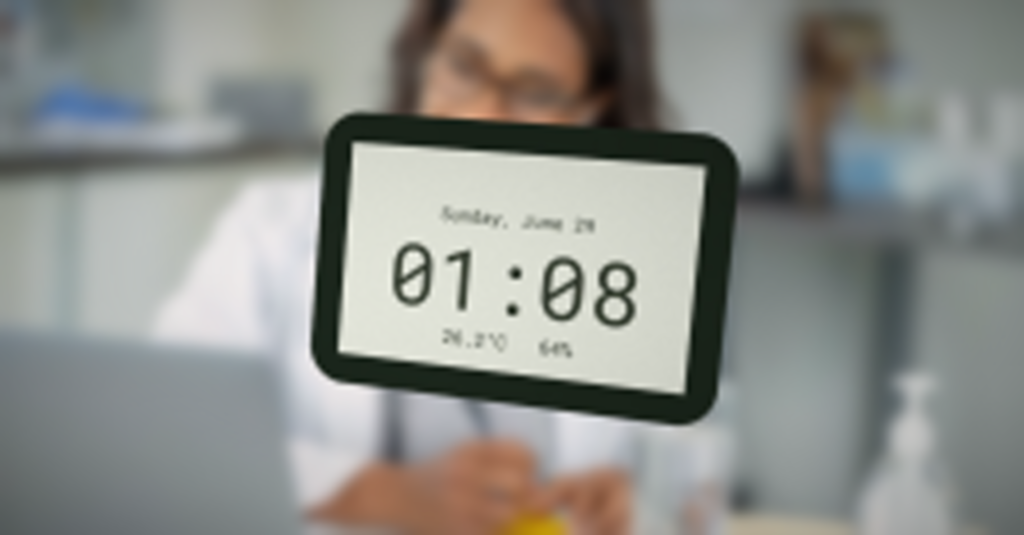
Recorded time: 1h08
